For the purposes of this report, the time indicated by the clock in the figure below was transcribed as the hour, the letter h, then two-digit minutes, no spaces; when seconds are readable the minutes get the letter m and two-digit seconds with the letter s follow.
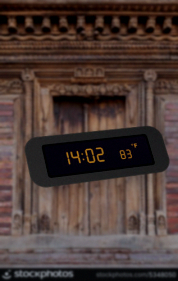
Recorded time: 14h02
